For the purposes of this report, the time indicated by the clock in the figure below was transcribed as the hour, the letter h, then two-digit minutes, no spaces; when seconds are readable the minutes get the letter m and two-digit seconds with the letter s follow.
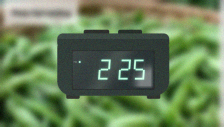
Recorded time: 2h25
